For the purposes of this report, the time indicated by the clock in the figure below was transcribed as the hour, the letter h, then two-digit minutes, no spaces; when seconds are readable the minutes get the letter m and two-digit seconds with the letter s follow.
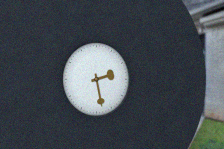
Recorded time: 2h28
